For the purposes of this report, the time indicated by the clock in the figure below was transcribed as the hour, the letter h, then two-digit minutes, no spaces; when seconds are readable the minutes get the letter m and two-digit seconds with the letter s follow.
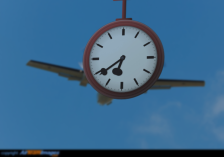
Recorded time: 6h39
